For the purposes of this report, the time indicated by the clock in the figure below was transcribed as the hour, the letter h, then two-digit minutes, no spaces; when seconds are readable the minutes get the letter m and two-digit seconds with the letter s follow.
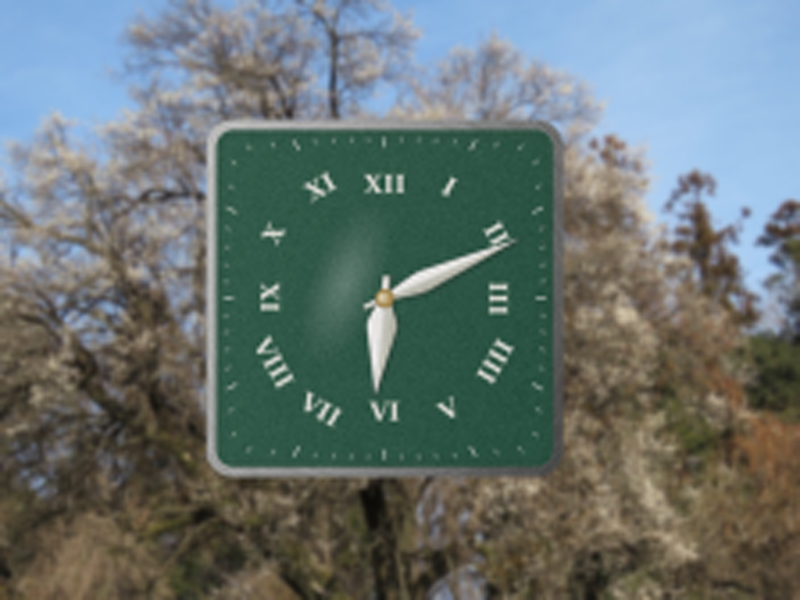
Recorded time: 6h11
